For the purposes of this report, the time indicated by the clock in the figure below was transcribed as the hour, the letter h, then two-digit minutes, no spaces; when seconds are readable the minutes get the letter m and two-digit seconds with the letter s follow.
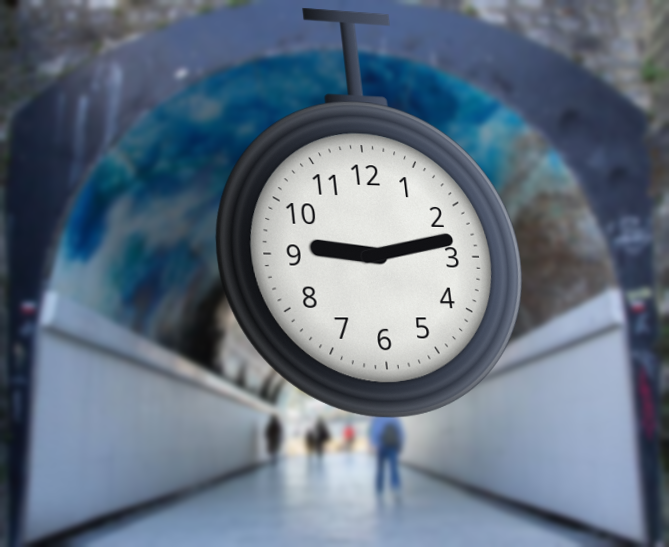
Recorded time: 9h13
